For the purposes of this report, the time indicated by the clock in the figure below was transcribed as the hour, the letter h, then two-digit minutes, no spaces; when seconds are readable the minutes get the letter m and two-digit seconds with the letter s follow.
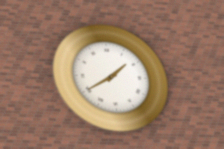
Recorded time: 1h40
